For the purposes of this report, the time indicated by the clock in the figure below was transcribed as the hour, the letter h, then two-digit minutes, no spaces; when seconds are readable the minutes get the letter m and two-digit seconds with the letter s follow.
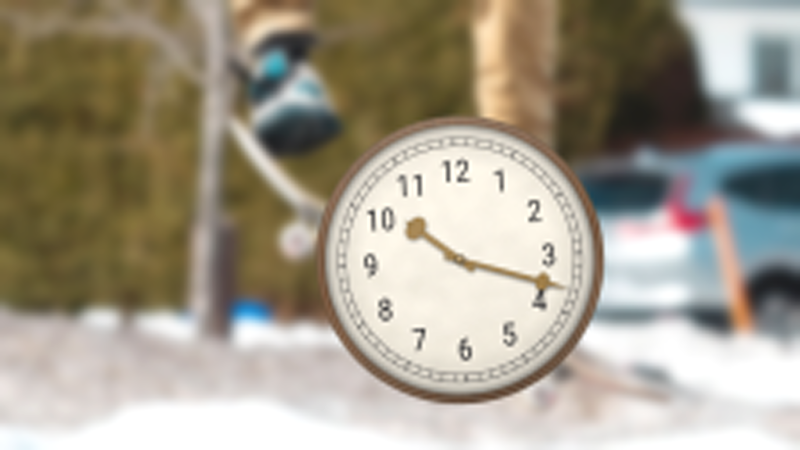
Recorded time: 10h18
